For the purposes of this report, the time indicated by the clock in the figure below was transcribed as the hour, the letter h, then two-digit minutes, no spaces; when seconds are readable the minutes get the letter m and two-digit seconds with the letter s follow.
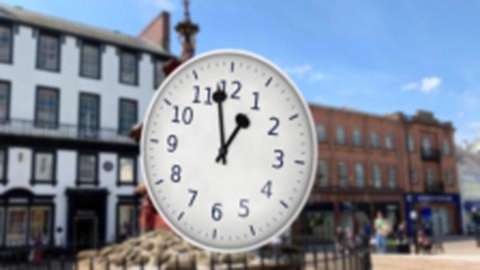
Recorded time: 12h58
